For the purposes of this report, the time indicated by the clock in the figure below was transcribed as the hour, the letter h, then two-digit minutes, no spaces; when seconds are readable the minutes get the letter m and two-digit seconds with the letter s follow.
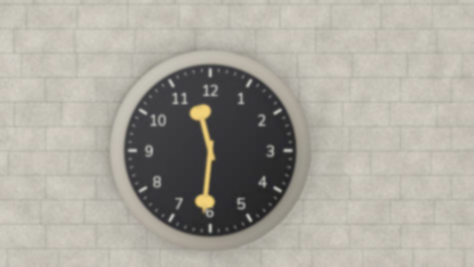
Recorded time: 11h31
